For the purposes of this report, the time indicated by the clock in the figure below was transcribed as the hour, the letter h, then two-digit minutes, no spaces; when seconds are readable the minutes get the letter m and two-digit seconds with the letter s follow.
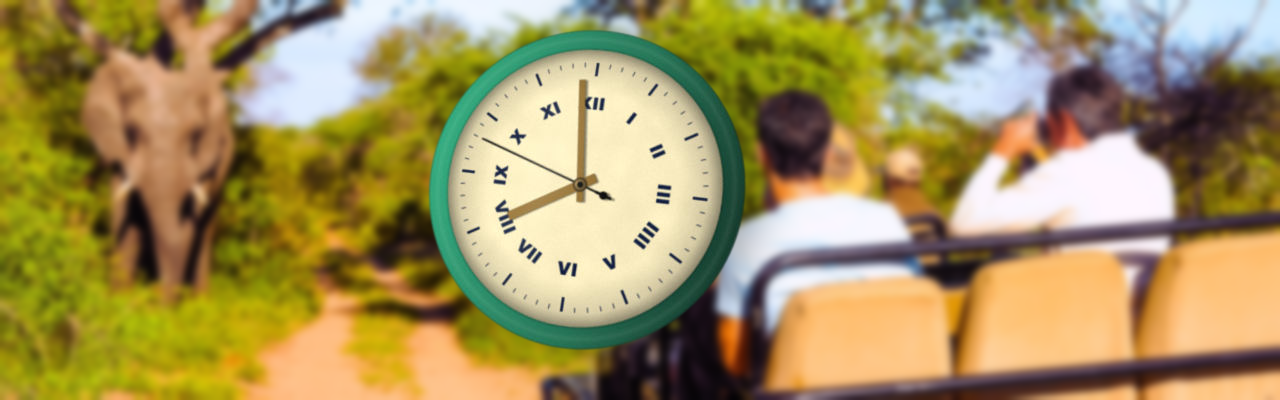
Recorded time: 7h58m48s
